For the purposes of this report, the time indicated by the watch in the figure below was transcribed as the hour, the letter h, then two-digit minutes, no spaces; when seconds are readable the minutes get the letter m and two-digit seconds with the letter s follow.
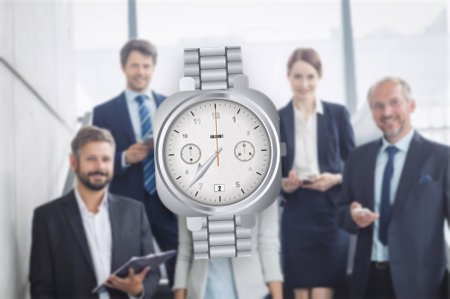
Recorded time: 7h37
